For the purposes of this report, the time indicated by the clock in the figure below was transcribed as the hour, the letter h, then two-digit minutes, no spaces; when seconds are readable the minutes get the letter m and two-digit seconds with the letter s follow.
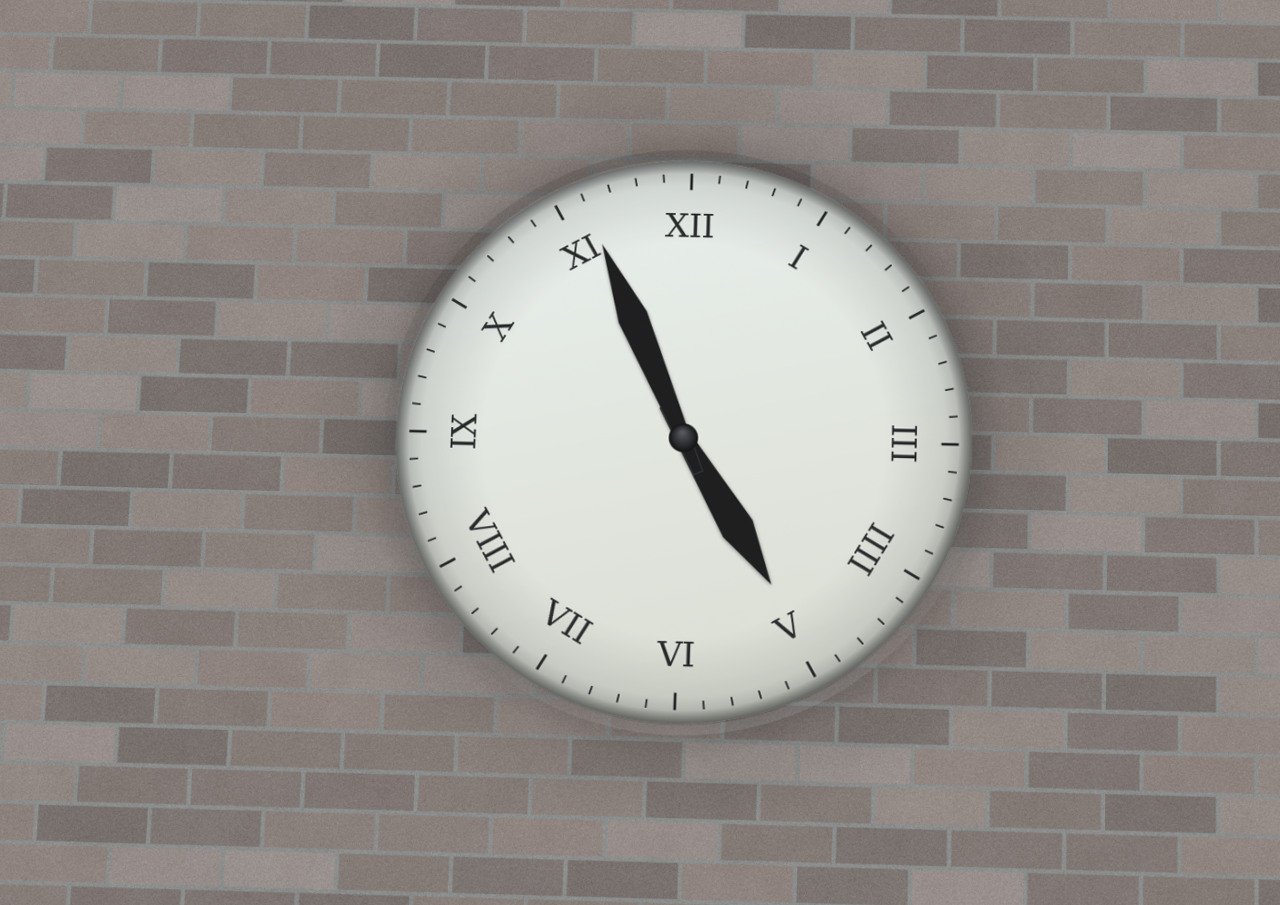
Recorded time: 4h56
